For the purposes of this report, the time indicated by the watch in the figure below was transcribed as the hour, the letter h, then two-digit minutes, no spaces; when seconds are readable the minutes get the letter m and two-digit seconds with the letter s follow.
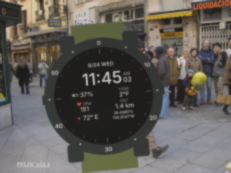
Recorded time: 11h45
